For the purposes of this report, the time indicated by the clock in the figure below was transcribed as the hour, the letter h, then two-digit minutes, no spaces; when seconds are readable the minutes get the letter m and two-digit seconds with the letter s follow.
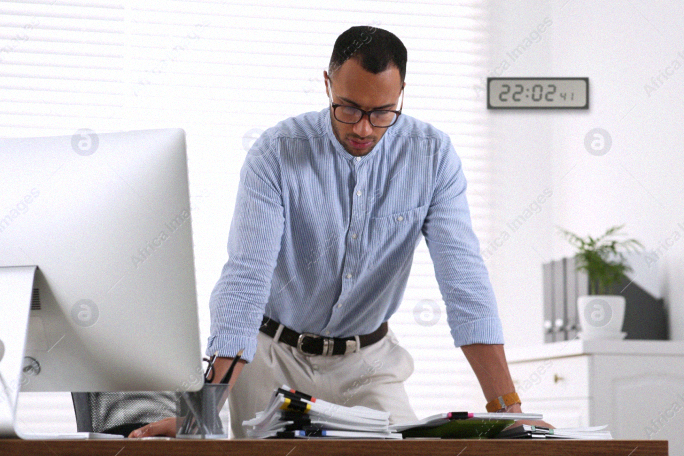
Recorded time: 22h02m41s
